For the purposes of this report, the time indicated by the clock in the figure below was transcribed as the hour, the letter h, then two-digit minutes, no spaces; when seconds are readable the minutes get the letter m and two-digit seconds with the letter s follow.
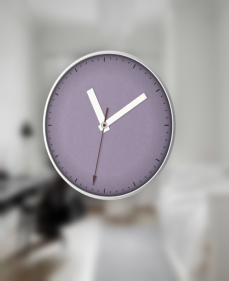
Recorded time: 11h09m32s
